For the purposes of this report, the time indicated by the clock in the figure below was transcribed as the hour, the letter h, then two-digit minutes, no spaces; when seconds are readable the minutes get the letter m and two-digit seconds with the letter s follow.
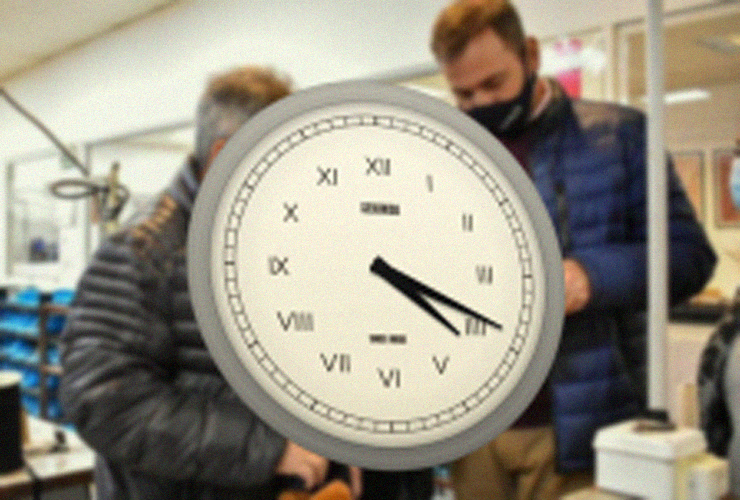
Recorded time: 4h19
